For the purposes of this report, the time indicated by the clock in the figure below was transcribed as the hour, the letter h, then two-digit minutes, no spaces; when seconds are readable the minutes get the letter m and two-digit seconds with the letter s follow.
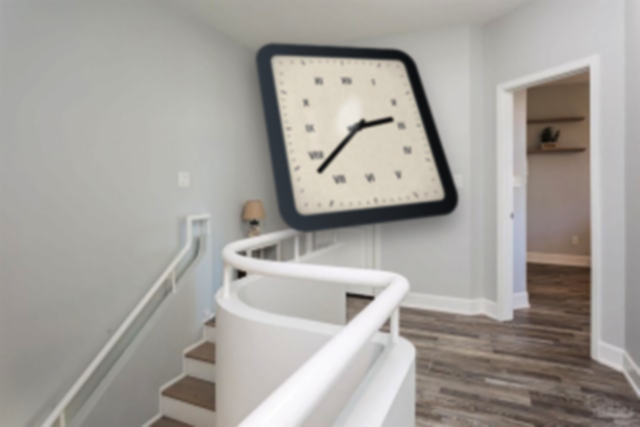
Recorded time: 2h38
